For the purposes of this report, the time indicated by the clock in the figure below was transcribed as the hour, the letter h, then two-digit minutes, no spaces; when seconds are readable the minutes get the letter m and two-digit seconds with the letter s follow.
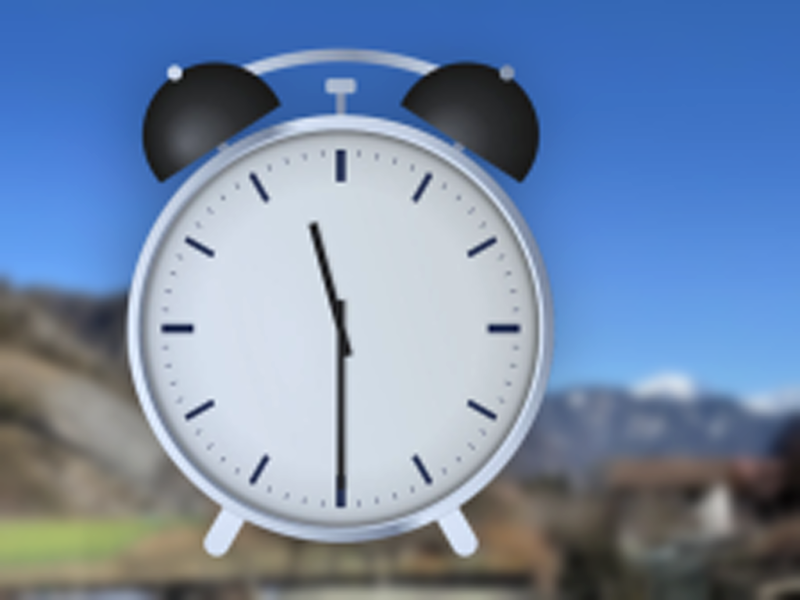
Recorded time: 11h30
